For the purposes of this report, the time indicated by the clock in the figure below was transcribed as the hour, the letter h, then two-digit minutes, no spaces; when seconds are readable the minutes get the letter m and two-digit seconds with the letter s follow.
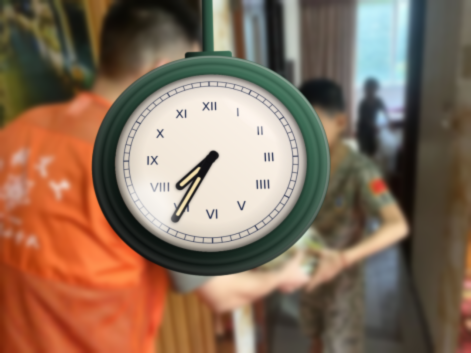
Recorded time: 7h35
